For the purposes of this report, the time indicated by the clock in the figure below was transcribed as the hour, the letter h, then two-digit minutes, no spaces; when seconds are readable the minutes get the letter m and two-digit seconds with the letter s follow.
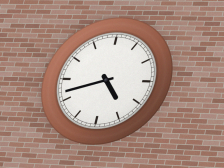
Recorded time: 4h42
